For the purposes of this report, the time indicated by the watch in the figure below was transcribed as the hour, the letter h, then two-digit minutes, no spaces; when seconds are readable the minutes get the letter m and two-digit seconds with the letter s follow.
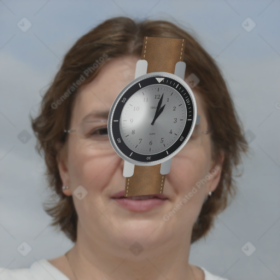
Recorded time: 1h02
